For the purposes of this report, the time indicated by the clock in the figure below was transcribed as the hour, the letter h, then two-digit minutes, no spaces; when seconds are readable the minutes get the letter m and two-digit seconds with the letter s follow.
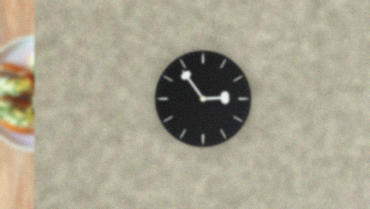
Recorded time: 2h54
